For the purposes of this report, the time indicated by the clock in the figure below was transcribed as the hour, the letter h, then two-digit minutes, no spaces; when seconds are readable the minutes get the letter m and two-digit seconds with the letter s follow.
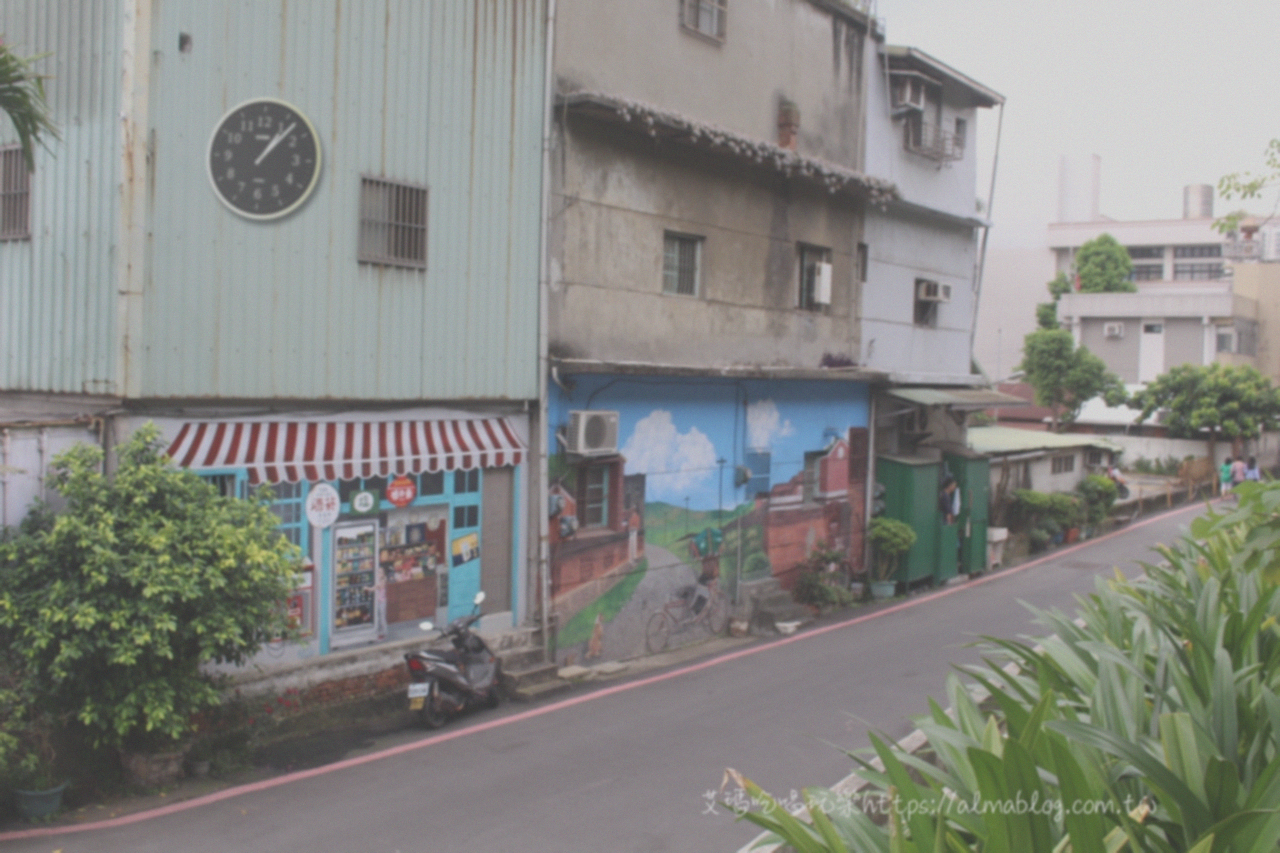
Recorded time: 1h07
